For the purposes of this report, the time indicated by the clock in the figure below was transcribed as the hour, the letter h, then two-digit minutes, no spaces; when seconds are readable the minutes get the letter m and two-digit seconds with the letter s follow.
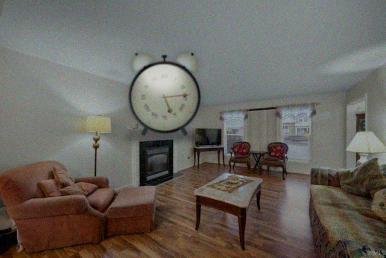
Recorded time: 5h14
